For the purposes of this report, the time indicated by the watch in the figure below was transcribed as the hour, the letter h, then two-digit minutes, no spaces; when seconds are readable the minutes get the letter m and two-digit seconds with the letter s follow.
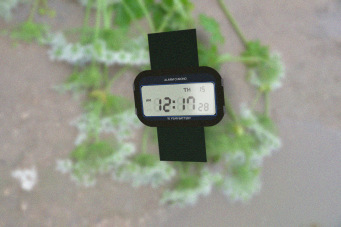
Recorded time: 12h17m28s
